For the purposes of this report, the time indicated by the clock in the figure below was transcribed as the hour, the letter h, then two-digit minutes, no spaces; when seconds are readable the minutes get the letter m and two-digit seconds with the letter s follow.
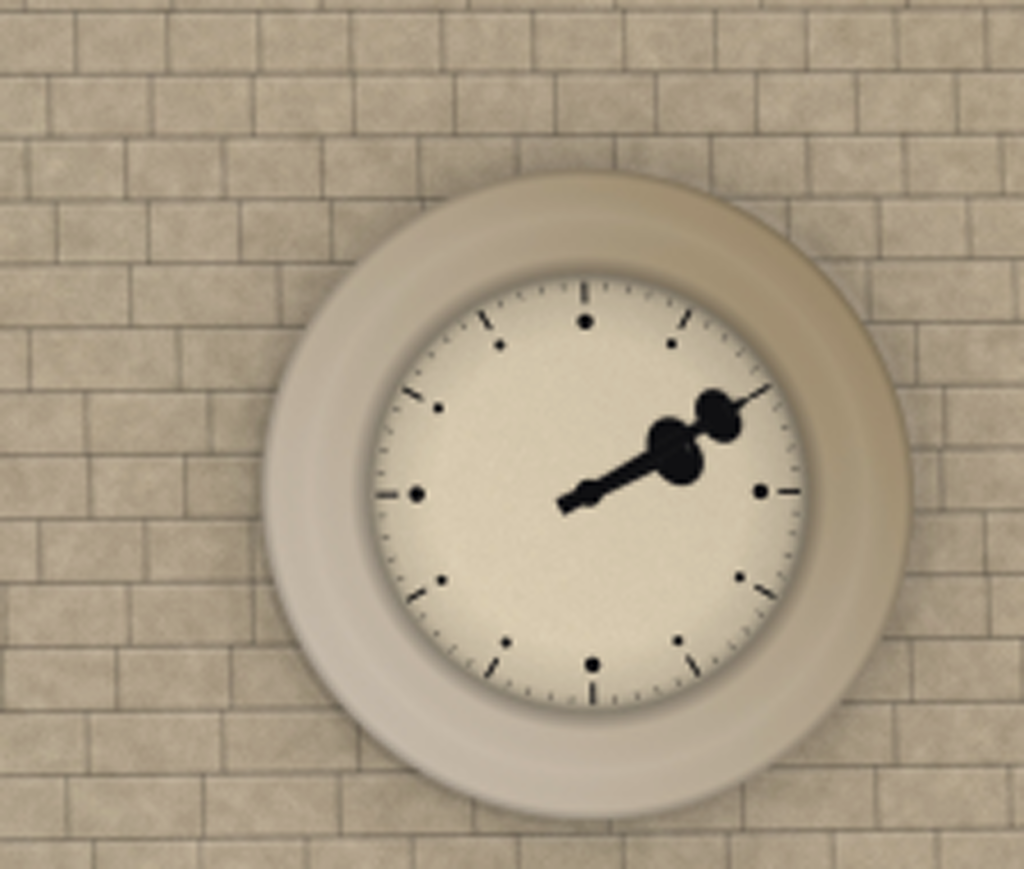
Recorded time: 2h10
